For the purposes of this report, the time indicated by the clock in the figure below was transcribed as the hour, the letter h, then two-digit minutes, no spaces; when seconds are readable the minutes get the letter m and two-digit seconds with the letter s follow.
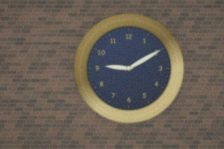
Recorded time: 9h10
